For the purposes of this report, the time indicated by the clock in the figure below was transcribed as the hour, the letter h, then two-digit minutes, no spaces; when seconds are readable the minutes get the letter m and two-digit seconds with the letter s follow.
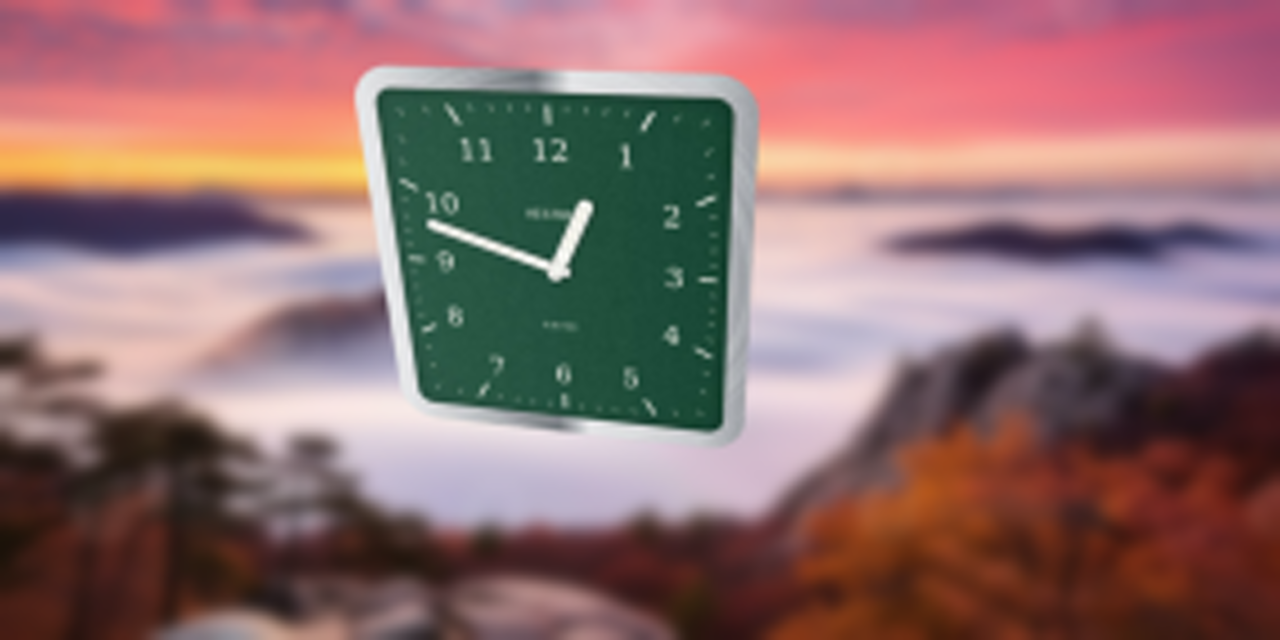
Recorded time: 12h48
